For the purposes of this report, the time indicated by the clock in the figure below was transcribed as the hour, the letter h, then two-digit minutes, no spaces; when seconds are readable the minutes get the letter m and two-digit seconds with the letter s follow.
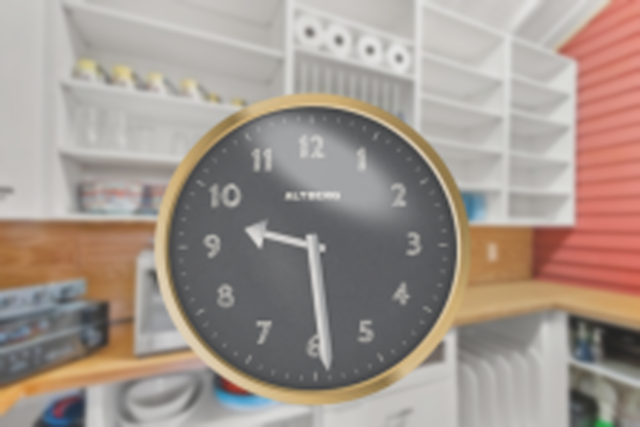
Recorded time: 9h29
